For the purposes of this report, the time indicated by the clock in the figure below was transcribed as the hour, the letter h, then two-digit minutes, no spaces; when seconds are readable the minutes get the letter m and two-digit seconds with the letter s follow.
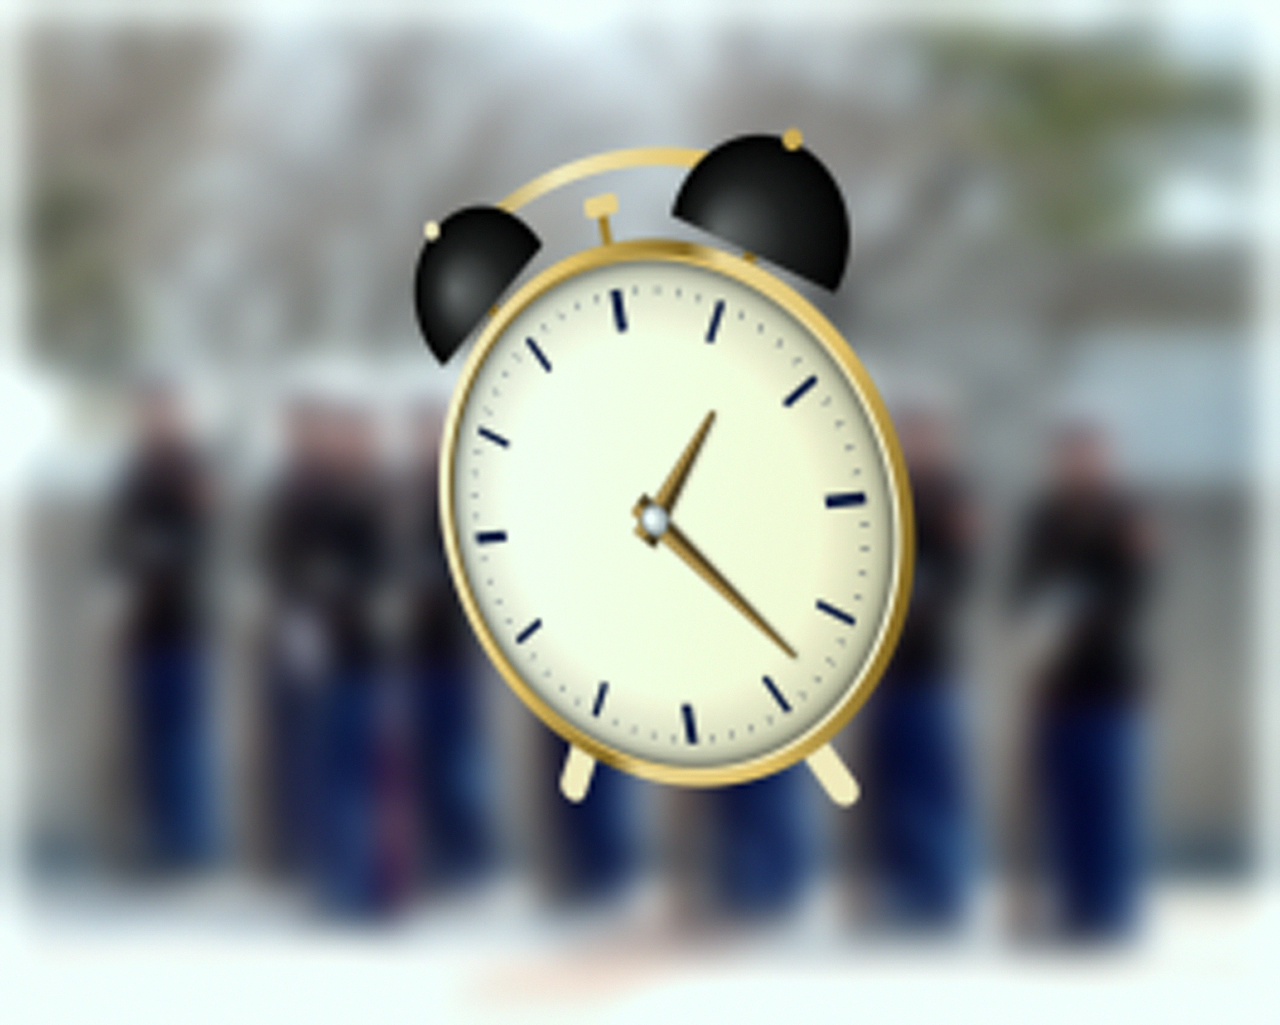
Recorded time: 1h23
